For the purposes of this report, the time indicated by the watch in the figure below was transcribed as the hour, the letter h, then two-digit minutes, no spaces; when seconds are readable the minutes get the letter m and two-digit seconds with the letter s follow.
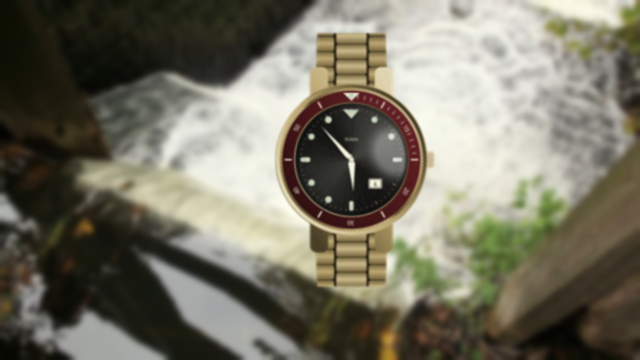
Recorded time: 5h53
